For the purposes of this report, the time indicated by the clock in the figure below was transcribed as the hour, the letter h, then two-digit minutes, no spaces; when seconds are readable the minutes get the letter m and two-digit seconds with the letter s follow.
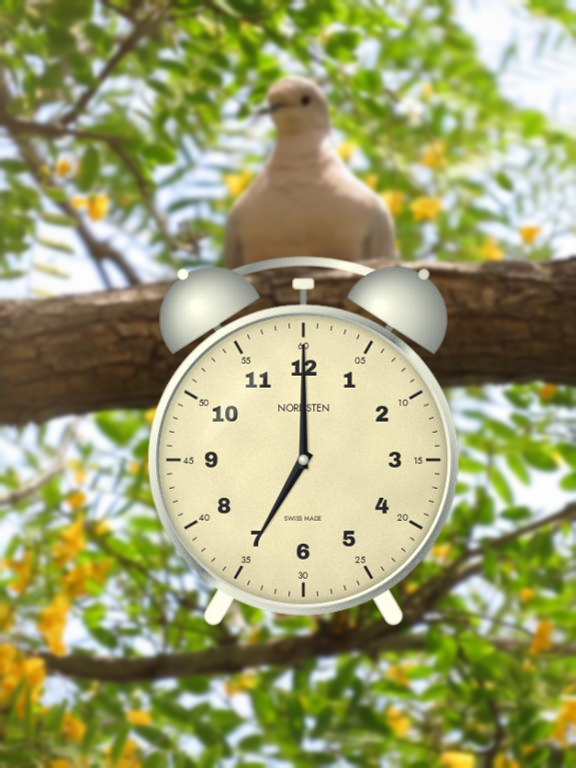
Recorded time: 7h00
